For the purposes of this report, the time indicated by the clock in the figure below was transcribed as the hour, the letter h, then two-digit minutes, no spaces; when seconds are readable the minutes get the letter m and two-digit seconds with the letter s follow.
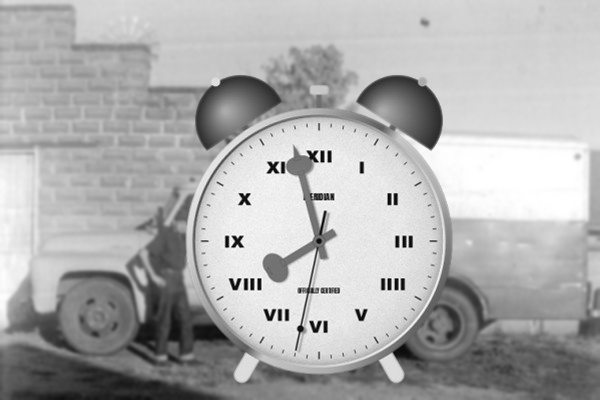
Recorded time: 7h57m32s
